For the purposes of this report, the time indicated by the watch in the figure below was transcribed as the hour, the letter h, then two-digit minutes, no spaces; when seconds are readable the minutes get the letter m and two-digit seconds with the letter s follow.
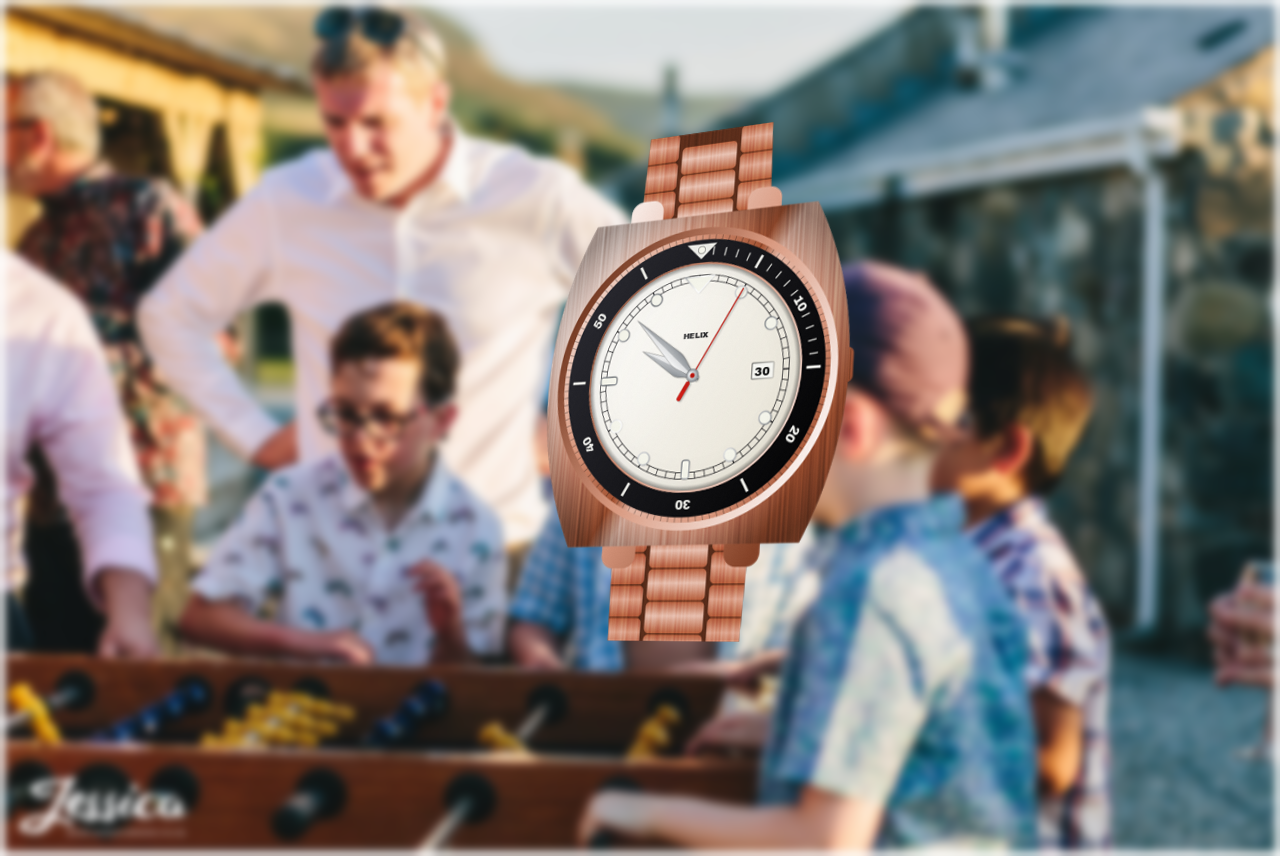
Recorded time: 9h52m05s
